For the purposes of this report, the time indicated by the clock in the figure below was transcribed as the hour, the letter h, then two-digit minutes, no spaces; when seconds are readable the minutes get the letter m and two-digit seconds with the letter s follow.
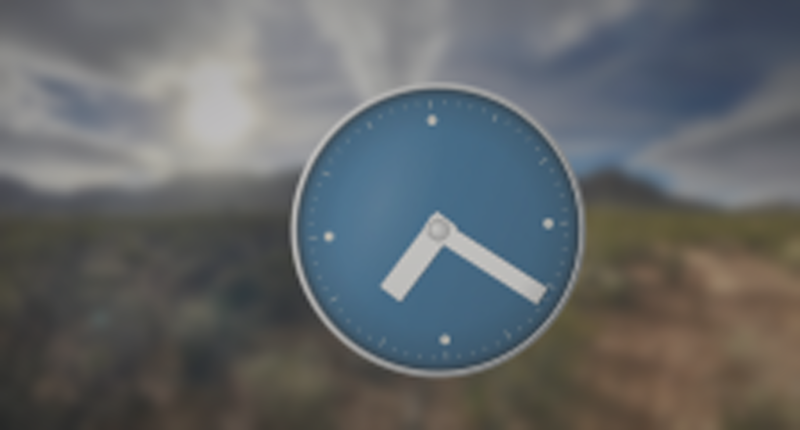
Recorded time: 7h21
